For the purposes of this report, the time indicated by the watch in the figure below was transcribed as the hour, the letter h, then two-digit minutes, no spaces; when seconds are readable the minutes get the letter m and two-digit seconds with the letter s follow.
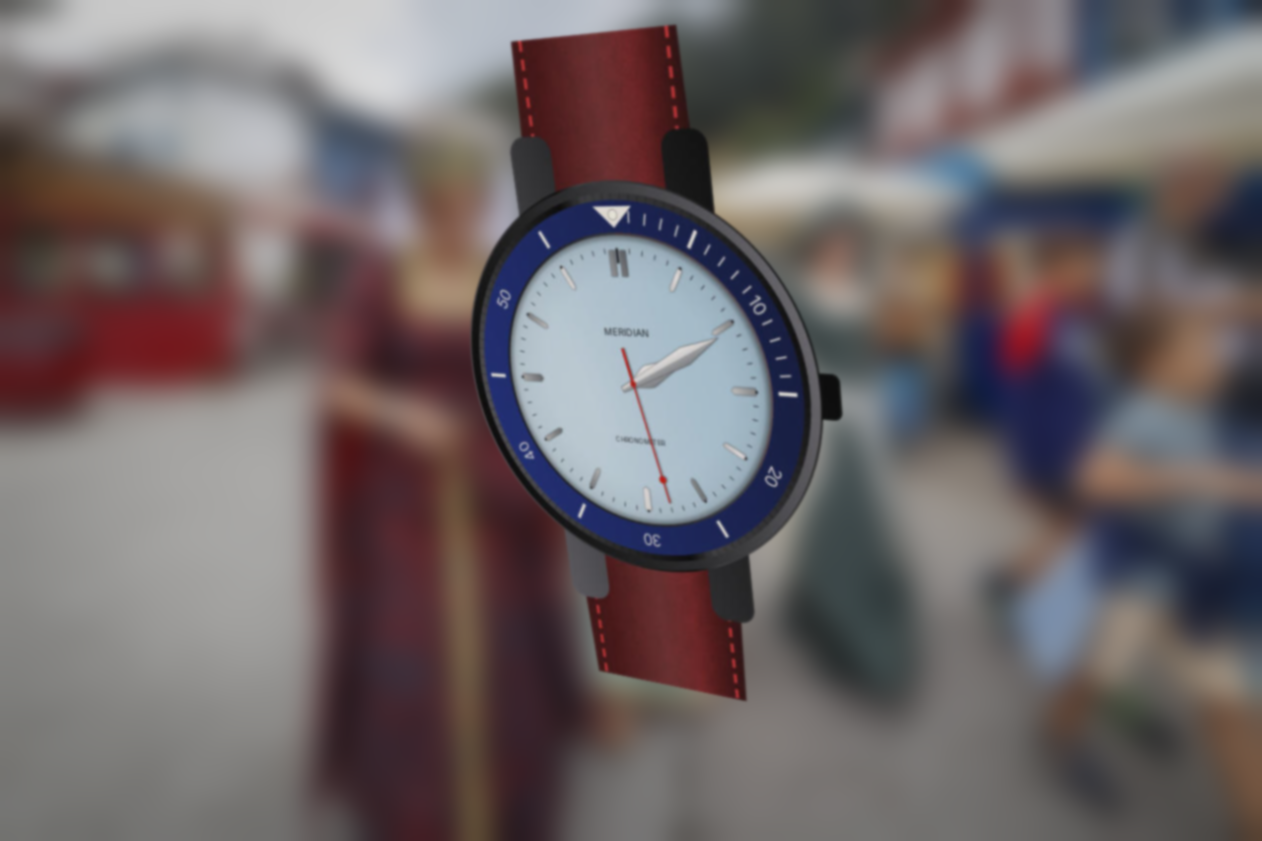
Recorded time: 2h10m28s
